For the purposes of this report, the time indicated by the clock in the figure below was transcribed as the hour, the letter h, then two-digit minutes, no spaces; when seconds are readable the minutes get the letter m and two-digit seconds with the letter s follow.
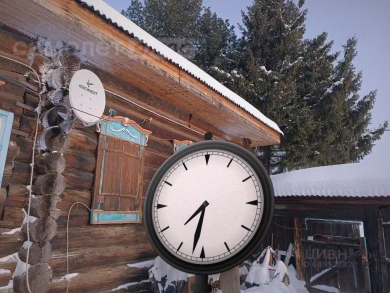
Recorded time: 7h32
